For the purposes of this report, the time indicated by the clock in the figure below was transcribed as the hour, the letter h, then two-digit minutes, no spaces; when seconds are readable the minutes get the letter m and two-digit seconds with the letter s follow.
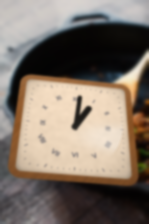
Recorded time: 1h01
